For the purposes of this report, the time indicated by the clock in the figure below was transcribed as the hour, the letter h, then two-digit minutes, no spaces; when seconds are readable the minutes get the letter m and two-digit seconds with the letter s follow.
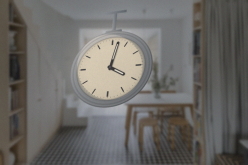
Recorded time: 4h02
